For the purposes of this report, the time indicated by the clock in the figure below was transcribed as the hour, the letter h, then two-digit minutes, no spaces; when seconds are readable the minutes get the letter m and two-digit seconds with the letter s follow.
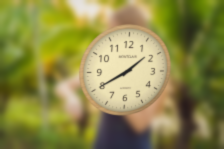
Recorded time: 1h40
